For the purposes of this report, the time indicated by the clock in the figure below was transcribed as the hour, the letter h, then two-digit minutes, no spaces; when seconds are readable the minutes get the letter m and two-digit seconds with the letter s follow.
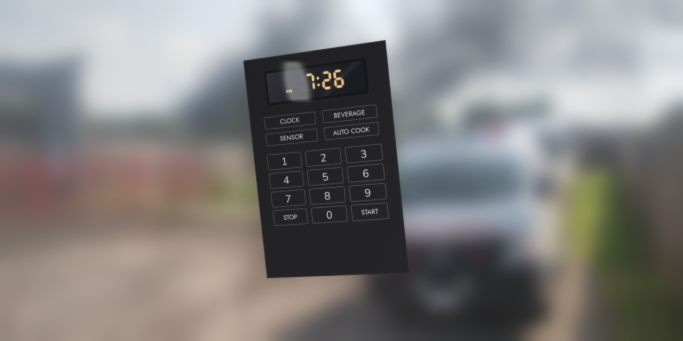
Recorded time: 7h26
